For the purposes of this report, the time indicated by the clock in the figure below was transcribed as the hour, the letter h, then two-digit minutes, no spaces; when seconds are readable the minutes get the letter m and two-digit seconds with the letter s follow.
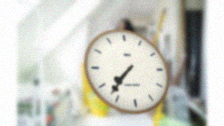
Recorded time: 7h37
